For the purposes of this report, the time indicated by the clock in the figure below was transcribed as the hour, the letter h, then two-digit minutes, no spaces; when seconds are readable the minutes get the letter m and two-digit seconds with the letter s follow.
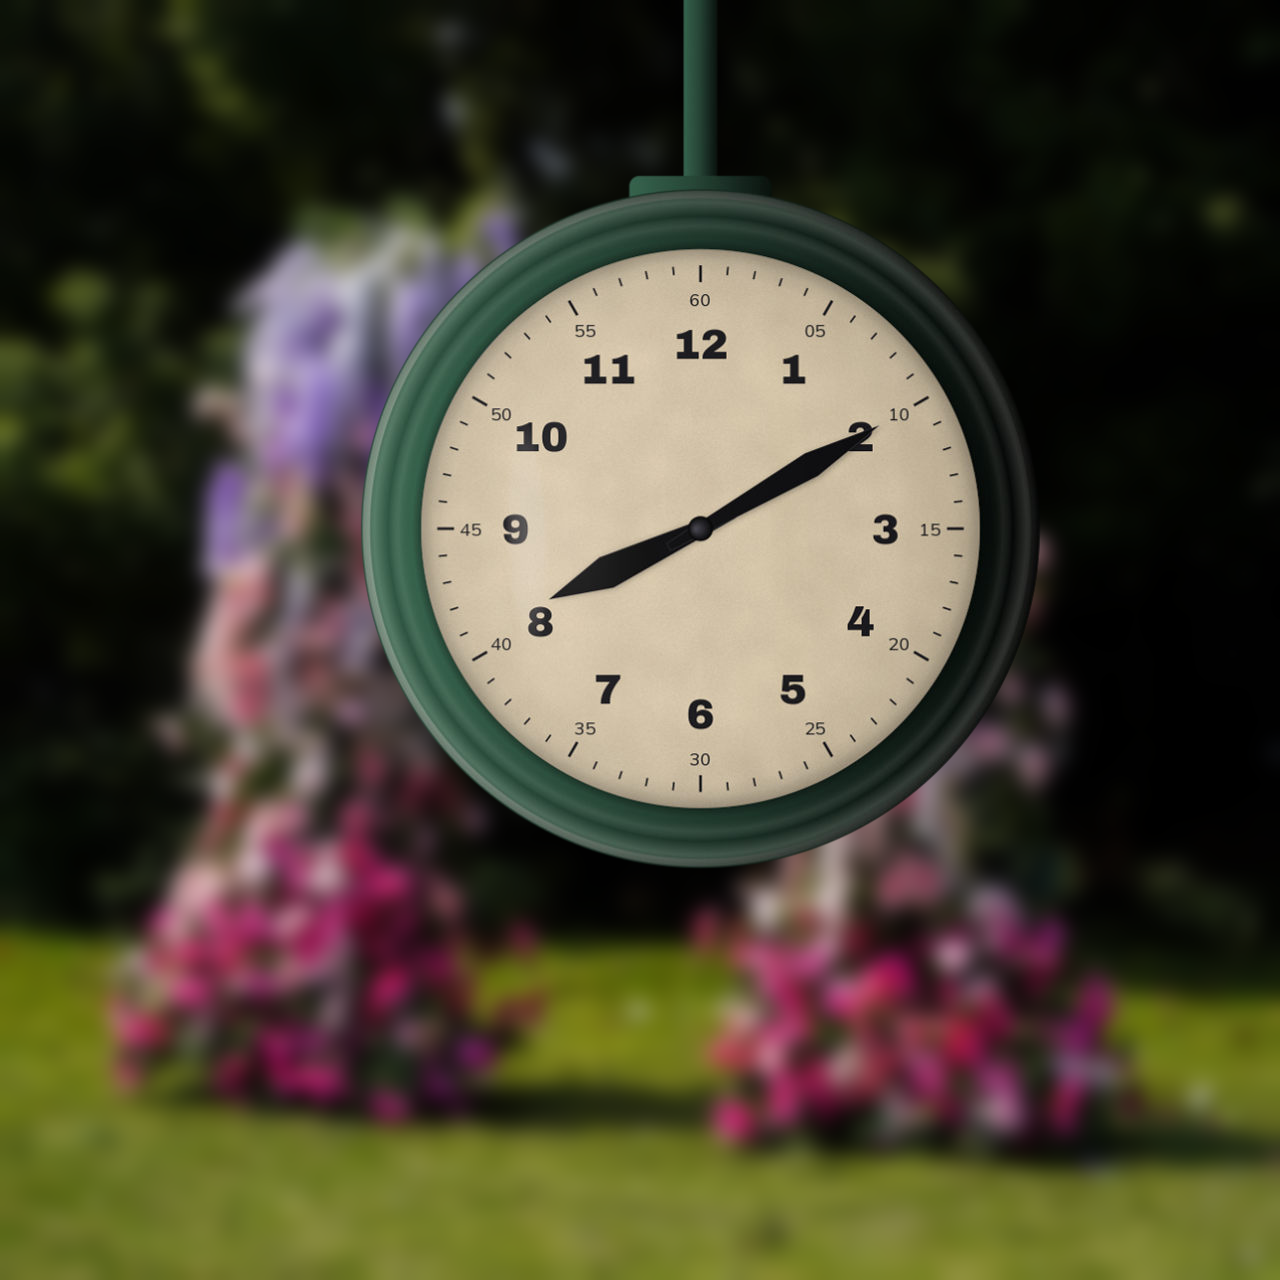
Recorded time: 8h10
